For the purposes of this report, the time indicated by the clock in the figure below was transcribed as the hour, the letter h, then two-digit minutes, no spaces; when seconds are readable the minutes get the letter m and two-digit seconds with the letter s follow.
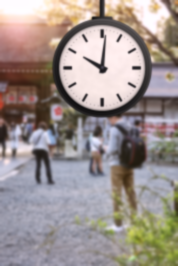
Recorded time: 10h01
